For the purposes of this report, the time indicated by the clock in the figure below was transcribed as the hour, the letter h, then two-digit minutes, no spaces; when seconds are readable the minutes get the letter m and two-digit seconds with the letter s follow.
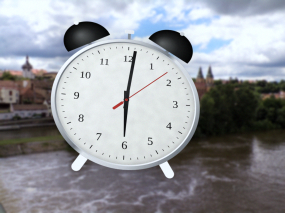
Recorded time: 6h01m08s
